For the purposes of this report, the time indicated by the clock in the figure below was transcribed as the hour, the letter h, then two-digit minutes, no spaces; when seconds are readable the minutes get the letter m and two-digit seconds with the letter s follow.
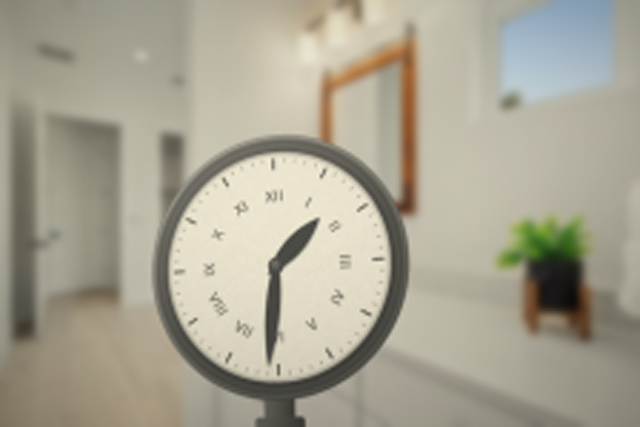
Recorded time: 1h31
